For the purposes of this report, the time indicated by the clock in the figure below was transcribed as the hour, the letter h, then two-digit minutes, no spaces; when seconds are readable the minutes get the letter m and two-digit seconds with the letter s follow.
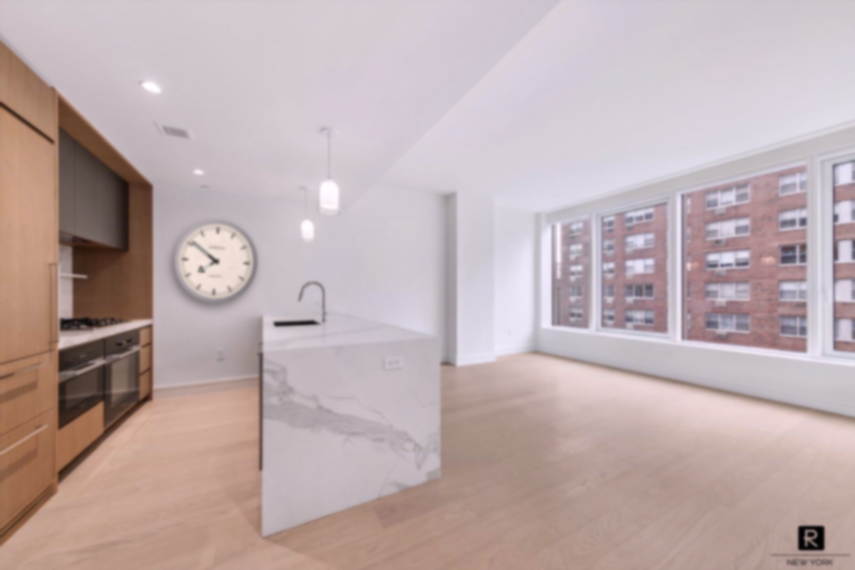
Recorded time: 7h51
